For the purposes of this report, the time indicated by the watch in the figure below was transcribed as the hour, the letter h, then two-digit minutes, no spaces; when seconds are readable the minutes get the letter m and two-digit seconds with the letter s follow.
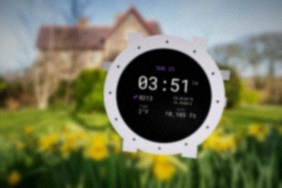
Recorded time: 3h51
